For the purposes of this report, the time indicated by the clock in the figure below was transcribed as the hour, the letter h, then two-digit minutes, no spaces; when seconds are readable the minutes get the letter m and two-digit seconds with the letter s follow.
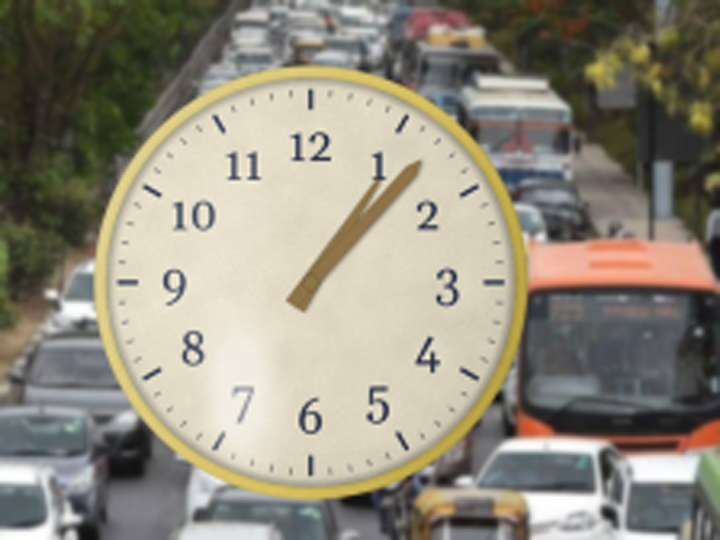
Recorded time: 1h07
